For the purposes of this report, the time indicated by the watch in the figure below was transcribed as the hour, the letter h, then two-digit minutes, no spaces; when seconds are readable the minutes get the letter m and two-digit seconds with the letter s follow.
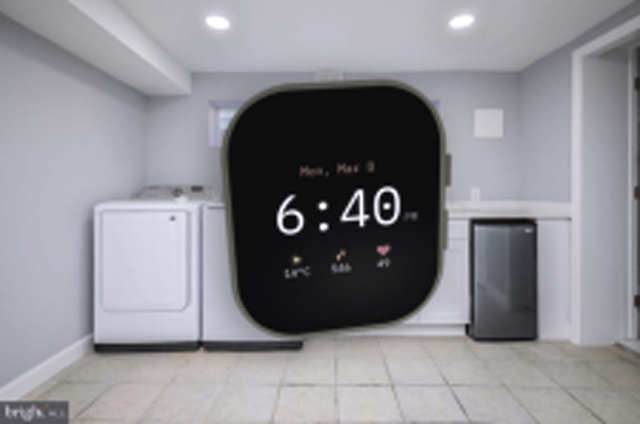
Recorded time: 6h40
